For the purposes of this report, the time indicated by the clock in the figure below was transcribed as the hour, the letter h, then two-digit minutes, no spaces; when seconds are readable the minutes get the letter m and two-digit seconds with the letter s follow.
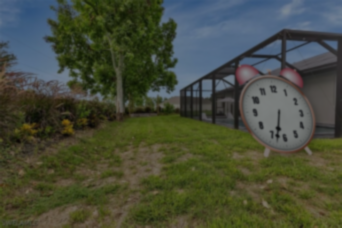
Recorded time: 6h33
